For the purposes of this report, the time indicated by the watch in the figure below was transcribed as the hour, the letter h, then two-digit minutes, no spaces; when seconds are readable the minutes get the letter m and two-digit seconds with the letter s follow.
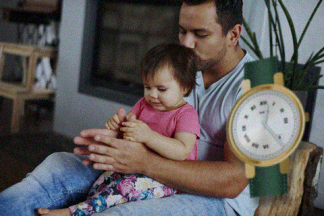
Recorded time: 12h24
